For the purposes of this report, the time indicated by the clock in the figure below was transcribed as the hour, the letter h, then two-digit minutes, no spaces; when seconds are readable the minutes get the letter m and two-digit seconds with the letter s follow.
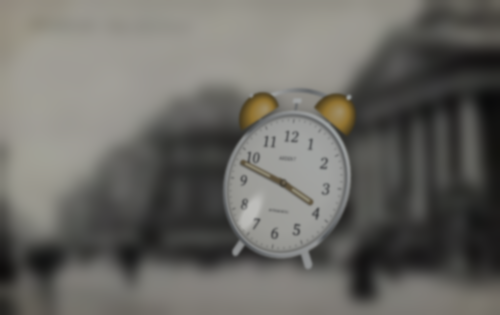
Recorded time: 3h48
